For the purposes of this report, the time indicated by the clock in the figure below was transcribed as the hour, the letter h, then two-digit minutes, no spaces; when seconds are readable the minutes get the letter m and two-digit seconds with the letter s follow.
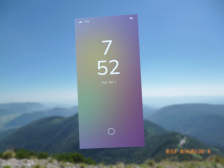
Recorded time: 7h52
